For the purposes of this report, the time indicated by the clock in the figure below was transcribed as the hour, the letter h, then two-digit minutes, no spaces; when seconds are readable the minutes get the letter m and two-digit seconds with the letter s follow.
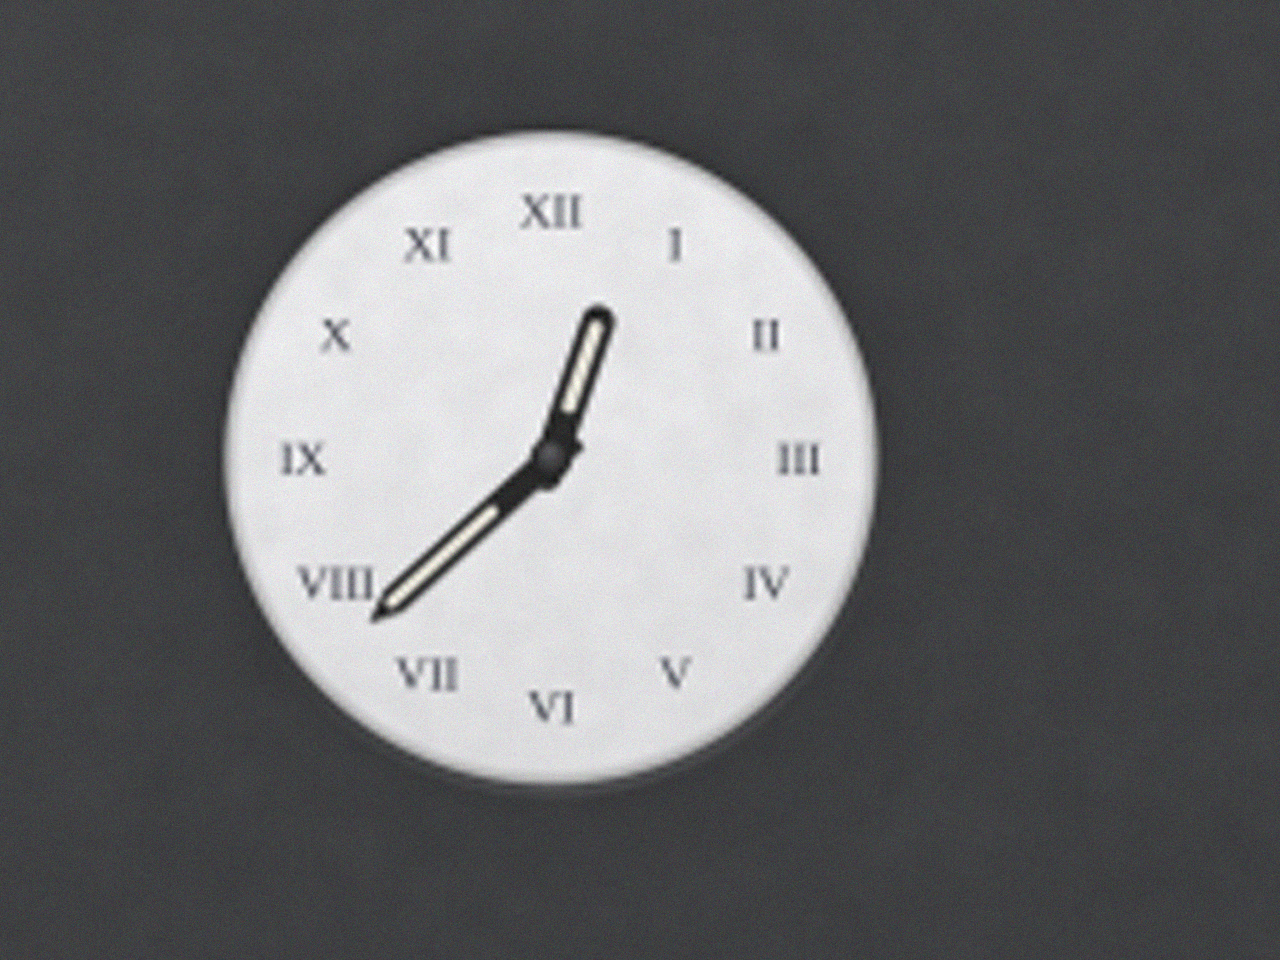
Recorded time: 12h38
